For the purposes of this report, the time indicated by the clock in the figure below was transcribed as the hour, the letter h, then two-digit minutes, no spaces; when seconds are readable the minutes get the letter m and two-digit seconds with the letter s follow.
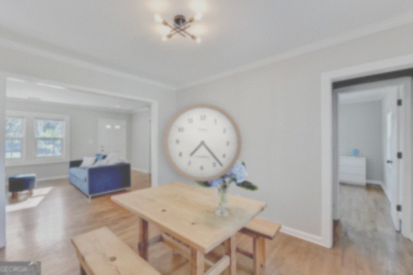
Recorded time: 7h23
